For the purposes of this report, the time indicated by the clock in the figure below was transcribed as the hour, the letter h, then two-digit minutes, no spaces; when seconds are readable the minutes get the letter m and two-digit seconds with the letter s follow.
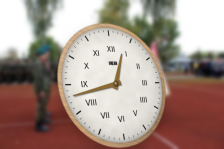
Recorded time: 12h43
